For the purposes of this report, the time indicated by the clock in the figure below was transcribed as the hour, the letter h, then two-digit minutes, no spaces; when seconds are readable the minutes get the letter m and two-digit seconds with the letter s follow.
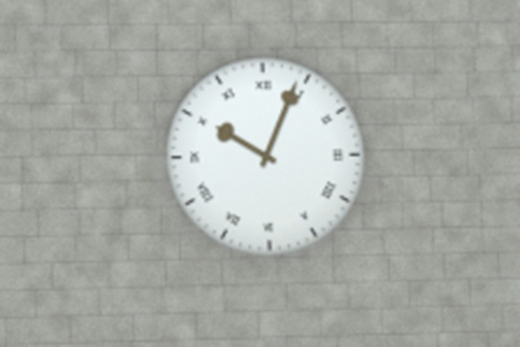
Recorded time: 10h04
